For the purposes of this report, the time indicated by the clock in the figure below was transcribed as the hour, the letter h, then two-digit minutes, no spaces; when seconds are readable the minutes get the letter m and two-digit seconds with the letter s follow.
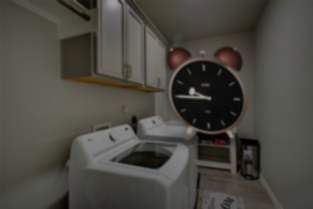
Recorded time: 9h45
